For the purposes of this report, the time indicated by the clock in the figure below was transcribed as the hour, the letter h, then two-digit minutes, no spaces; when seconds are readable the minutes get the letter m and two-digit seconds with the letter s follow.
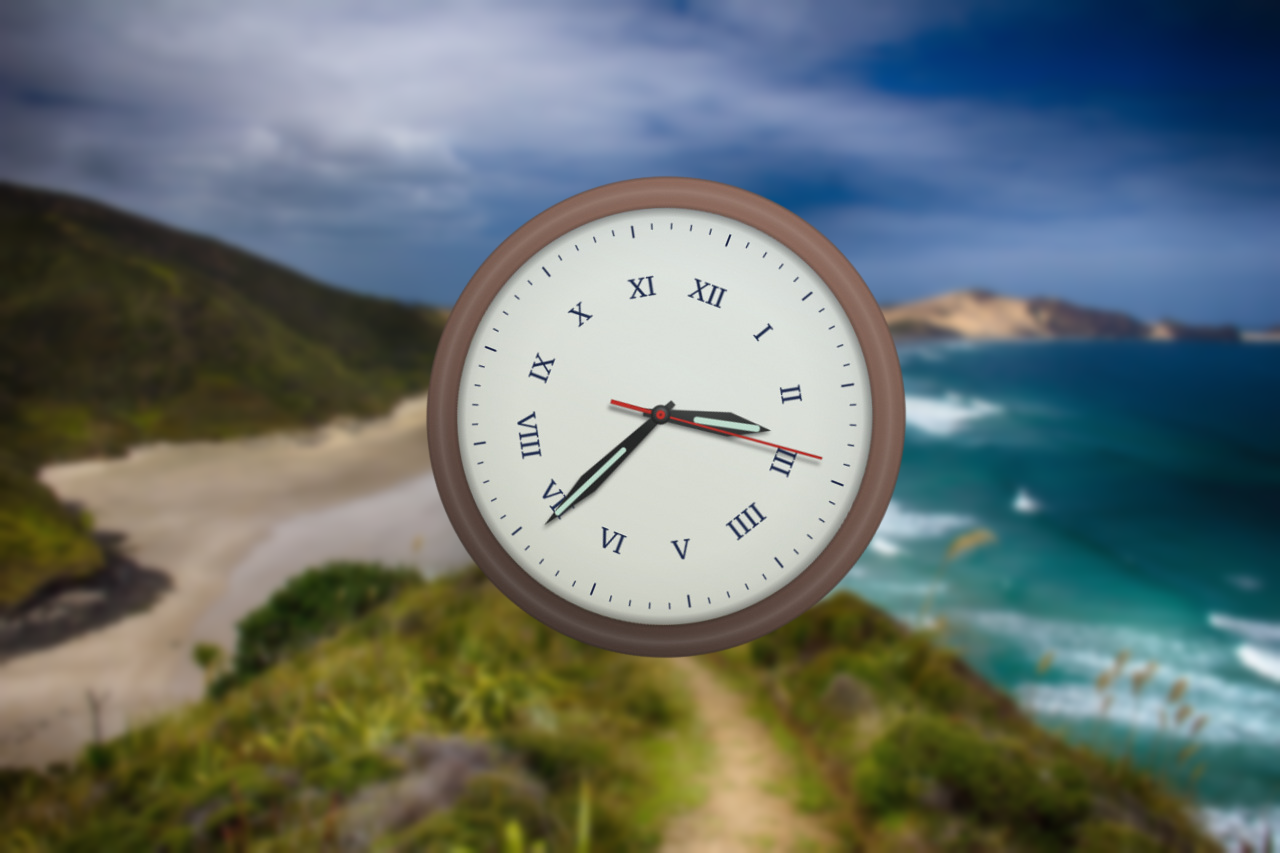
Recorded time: 2h34m14s
